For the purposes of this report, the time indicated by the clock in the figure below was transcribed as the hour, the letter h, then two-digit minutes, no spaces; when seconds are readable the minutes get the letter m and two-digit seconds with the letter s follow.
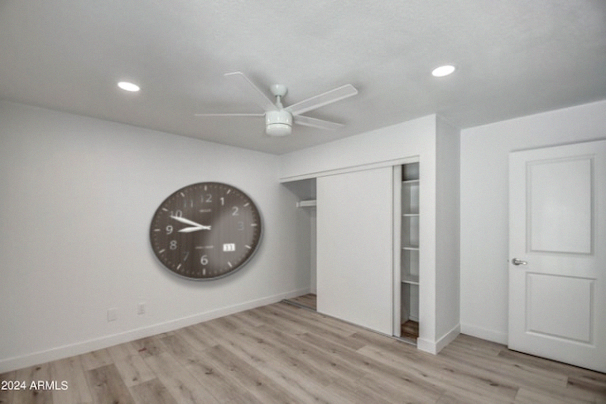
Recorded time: 8h49
